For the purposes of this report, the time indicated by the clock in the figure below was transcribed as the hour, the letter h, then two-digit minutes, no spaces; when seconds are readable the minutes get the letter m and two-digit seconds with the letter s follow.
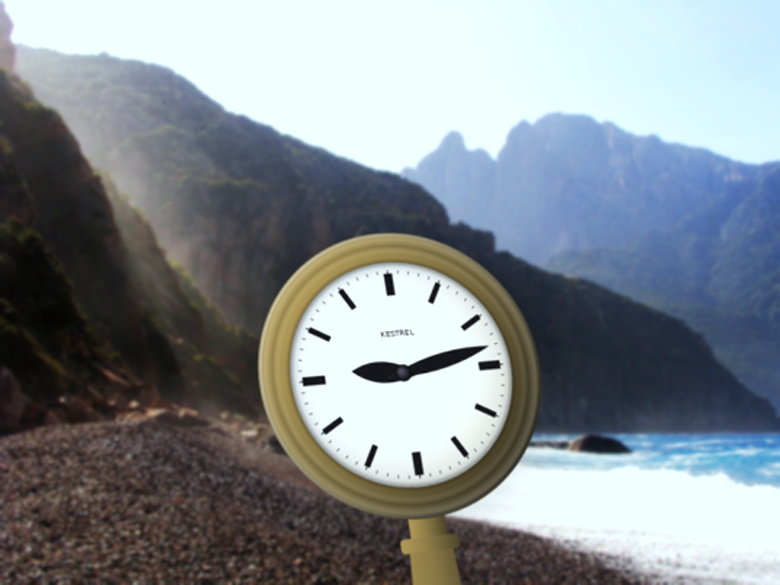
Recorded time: 9h13
